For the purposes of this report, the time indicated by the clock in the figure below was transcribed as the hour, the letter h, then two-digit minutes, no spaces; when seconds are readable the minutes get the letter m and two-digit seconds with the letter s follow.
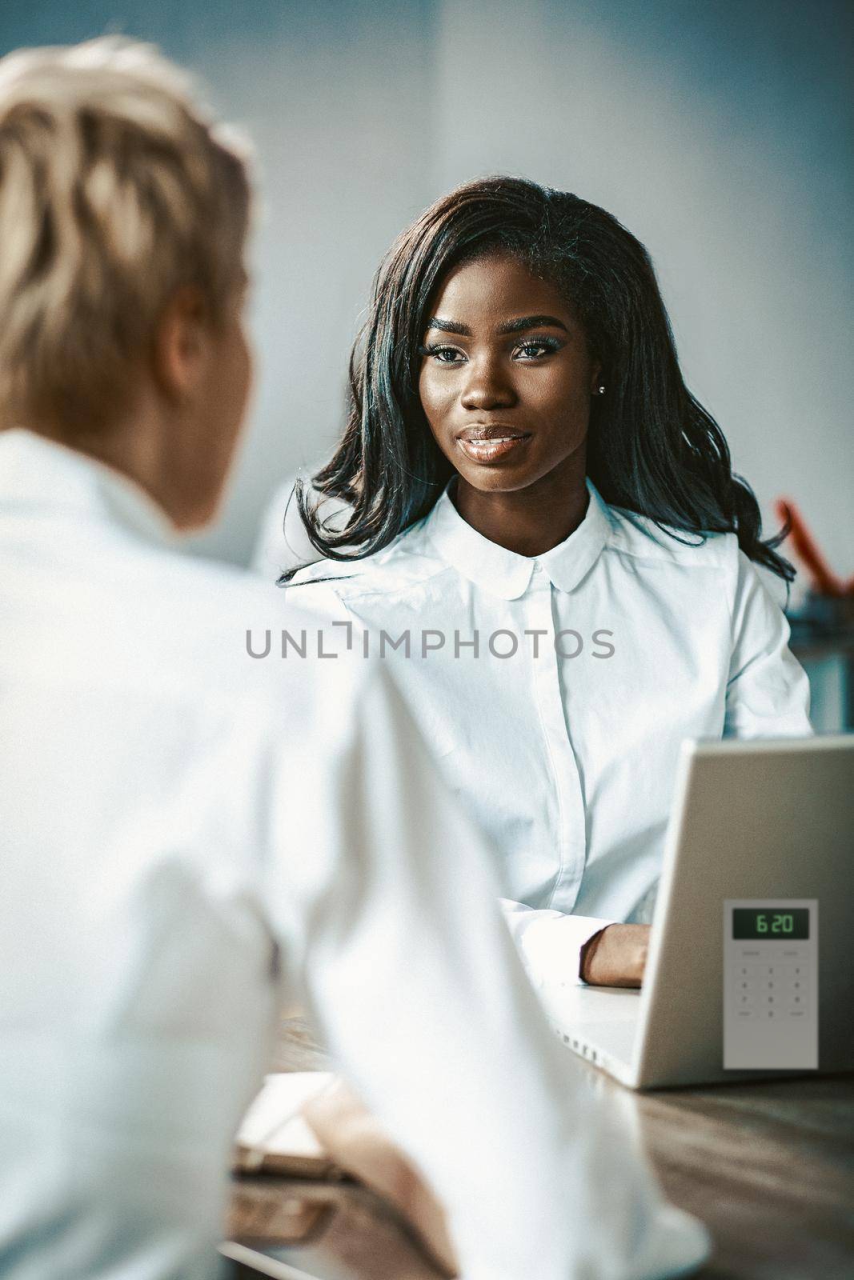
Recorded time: 6h20
